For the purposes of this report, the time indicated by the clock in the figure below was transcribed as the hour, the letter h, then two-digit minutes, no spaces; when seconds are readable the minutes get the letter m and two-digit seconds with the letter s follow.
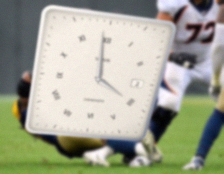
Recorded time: 3h59
